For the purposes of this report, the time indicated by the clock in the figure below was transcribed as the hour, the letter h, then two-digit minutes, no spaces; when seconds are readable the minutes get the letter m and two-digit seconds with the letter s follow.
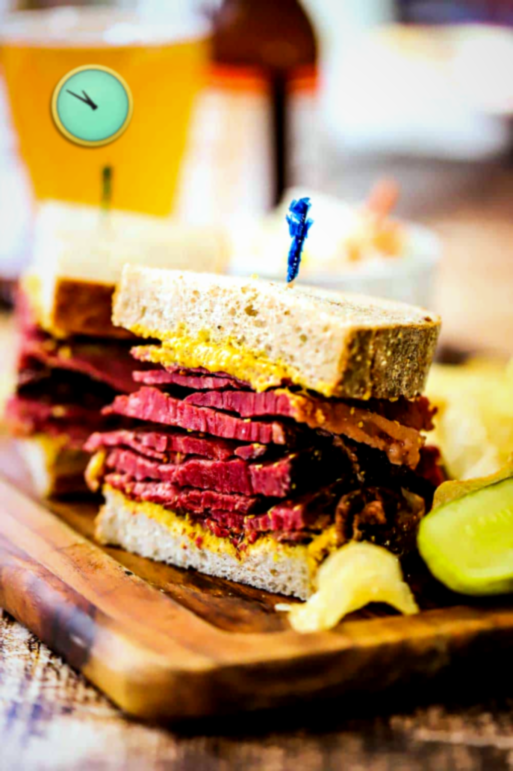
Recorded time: 10h50
